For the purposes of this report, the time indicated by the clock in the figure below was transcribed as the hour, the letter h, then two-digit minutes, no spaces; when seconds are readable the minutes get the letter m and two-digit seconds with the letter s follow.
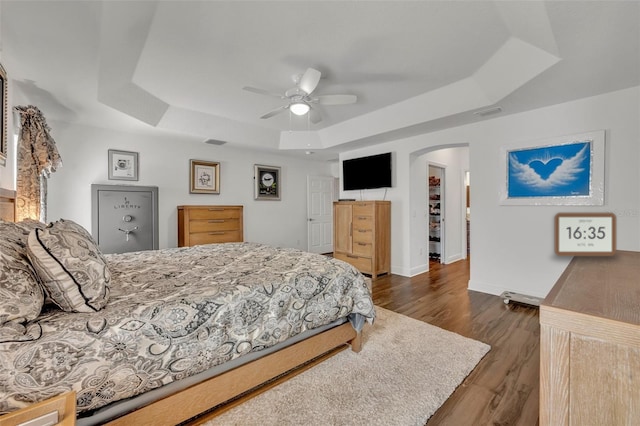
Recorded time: 16h35
